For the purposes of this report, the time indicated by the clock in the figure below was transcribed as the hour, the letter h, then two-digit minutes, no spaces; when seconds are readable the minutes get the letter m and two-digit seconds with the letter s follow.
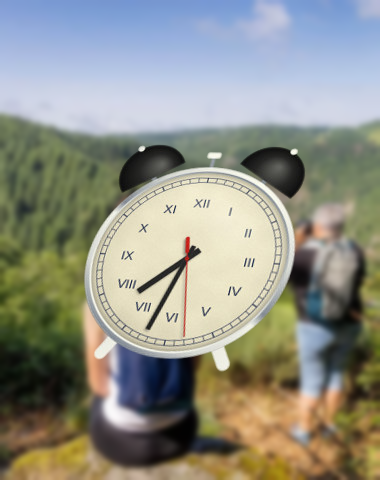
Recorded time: 7h32m28s
